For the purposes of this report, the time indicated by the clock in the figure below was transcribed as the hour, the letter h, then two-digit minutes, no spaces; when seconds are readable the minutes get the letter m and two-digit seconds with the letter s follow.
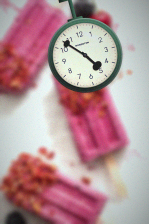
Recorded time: 4h53
